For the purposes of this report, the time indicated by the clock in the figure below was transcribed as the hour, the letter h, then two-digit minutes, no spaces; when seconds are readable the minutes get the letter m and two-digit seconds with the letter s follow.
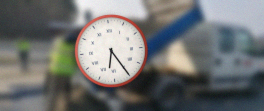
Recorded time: 6h25
